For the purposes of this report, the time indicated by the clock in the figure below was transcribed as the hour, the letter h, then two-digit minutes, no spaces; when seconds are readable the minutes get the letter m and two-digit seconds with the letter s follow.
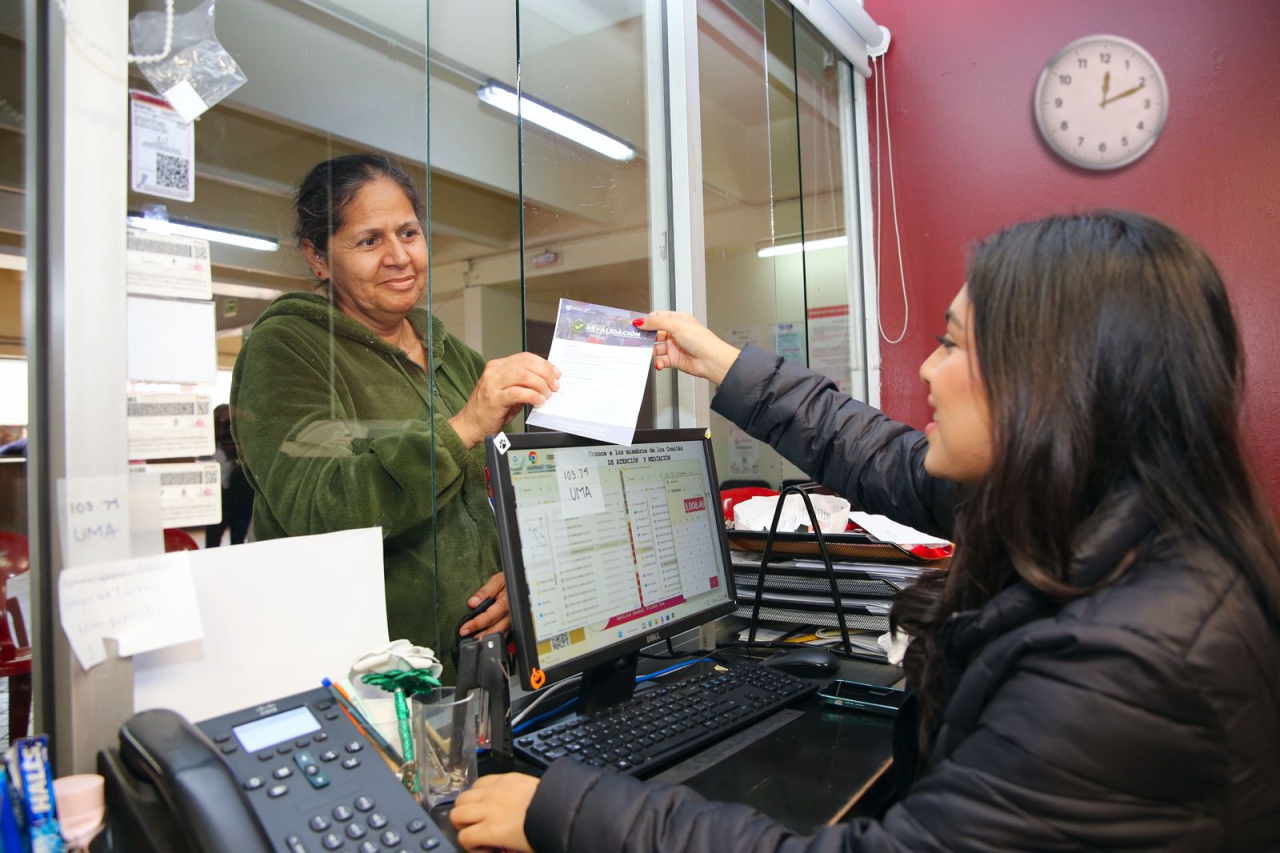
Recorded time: 12h11
